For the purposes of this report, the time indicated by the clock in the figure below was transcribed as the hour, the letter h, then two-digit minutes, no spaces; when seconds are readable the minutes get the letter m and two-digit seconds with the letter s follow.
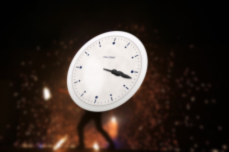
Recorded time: 3h17
